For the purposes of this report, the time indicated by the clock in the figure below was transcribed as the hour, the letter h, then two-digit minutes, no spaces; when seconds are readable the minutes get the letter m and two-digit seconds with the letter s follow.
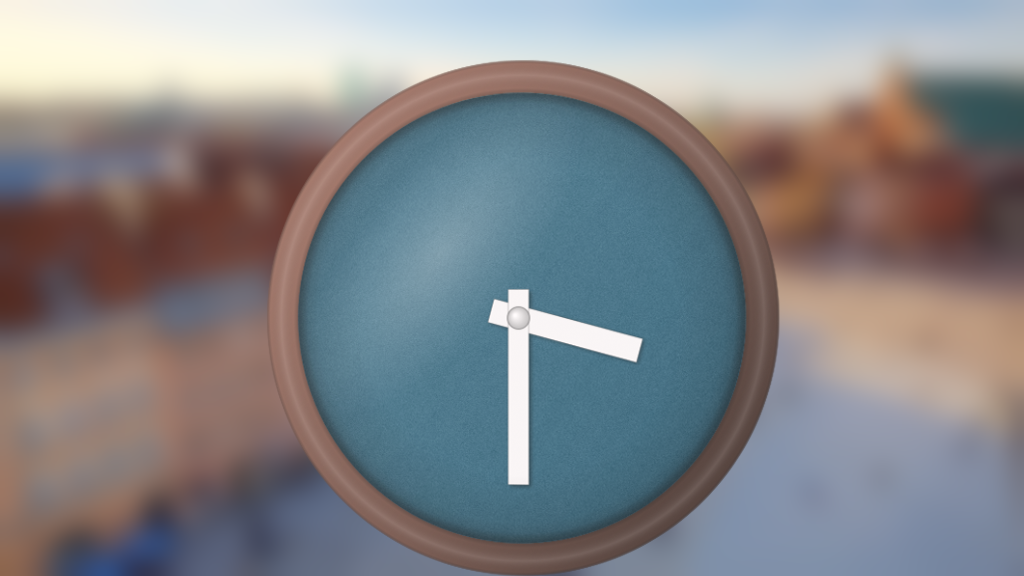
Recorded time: 3h30
